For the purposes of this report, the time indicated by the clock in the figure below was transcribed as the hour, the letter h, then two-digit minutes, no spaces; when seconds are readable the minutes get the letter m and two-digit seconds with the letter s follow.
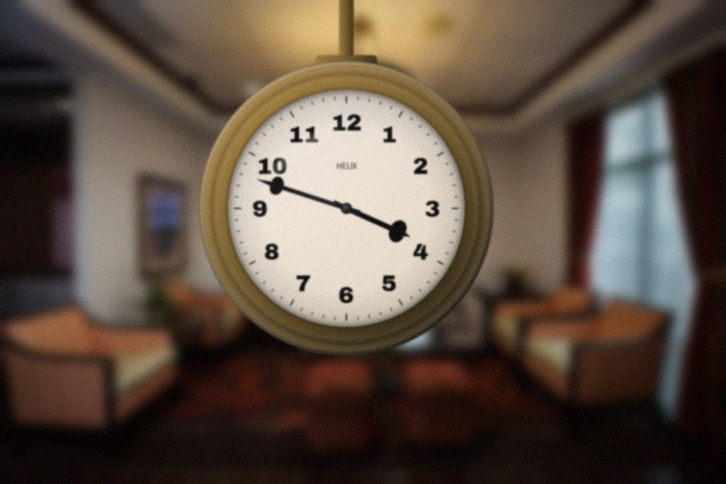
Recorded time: 3h48
